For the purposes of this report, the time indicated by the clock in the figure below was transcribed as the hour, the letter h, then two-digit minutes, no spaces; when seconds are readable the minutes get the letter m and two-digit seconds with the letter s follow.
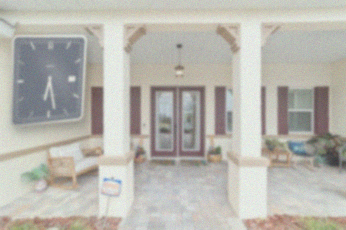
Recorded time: 6h28
